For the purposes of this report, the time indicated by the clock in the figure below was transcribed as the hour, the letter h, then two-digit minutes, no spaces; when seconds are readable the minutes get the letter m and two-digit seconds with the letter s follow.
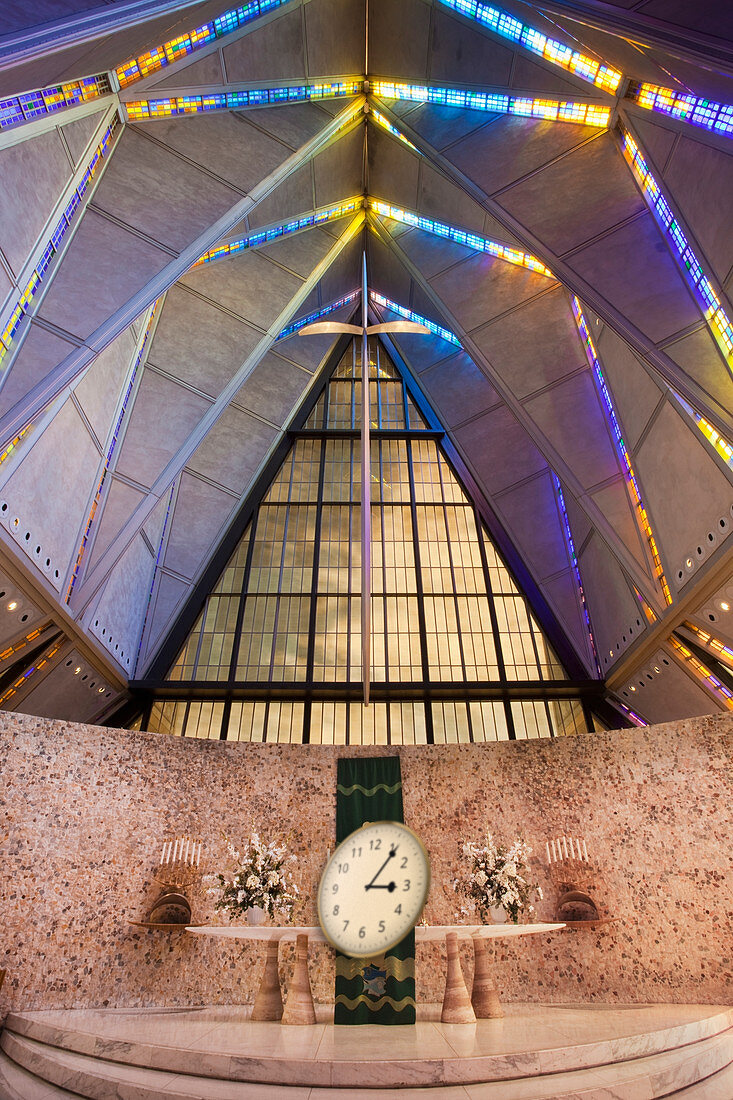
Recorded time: 3h06
